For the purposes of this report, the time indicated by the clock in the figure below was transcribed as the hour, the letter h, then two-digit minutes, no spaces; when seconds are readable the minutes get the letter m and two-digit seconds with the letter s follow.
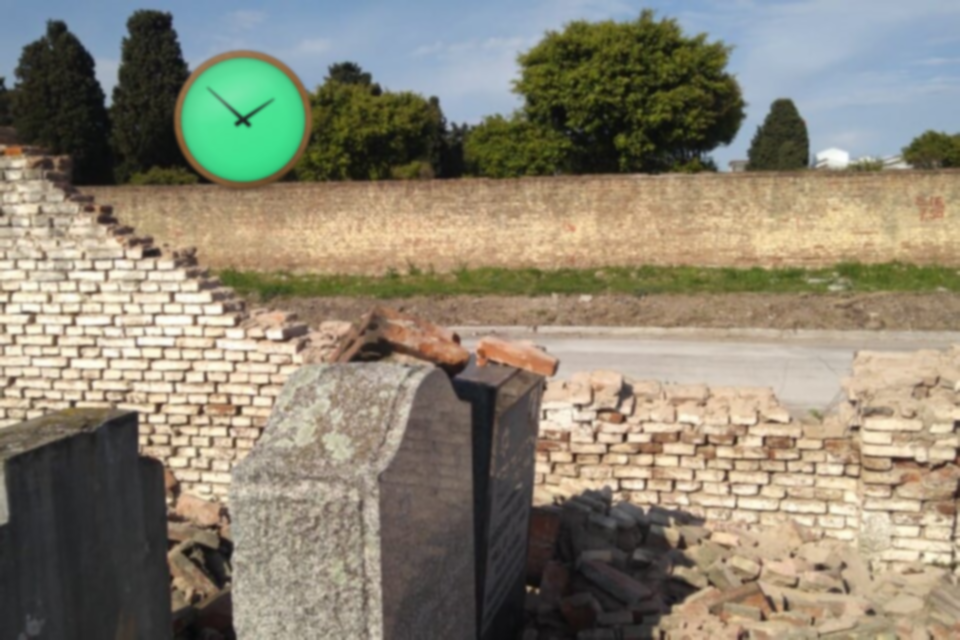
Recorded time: 1h52
